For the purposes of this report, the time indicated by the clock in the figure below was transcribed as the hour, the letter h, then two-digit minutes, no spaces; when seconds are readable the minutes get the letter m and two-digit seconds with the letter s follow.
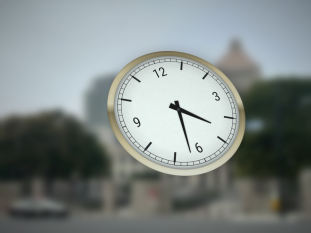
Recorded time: 4h32
